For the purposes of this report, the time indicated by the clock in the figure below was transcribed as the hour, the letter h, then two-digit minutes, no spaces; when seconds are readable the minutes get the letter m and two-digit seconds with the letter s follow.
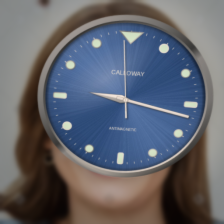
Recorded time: 9h16m59s
